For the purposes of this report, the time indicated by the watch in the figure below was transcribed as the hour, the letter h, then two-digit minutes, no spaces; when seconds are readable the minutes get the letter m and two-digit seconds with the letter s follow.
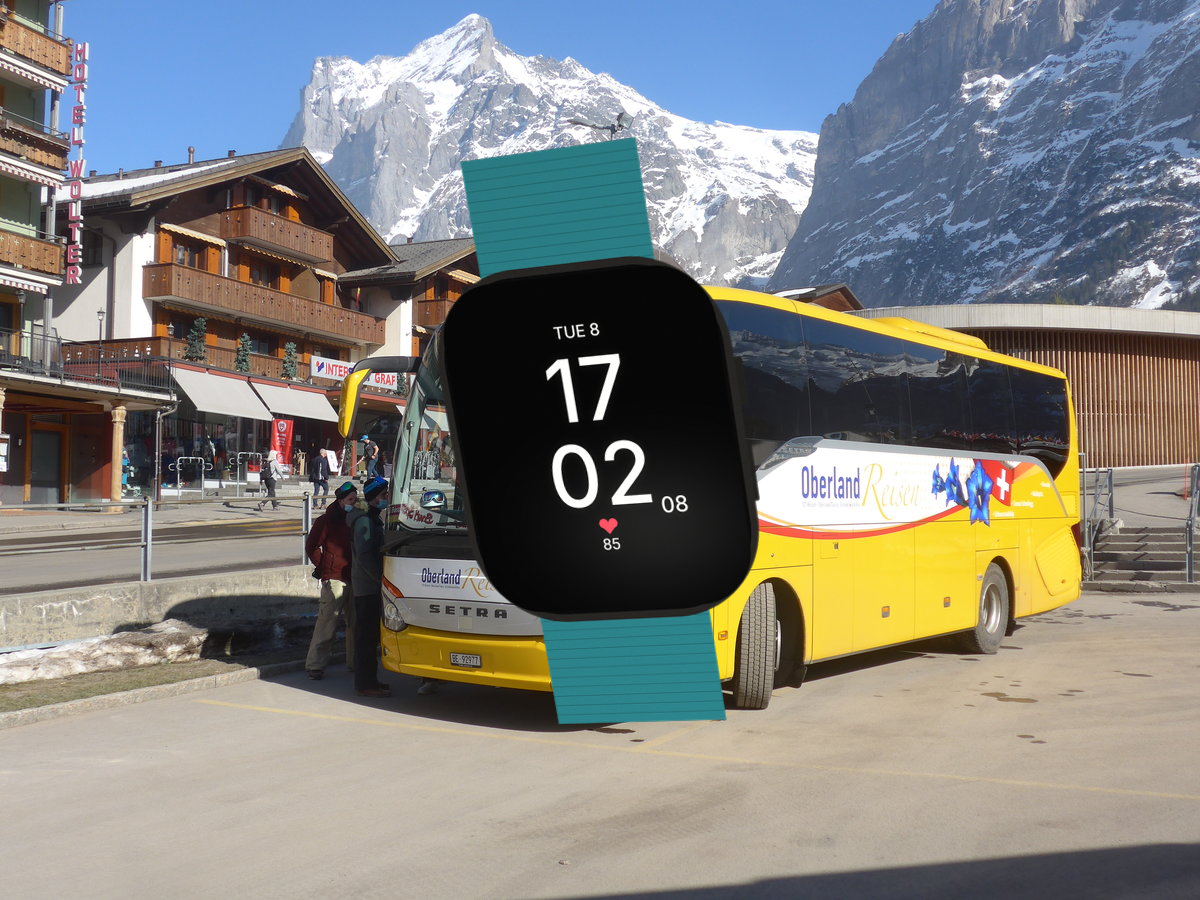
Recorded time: 17h02m08s
